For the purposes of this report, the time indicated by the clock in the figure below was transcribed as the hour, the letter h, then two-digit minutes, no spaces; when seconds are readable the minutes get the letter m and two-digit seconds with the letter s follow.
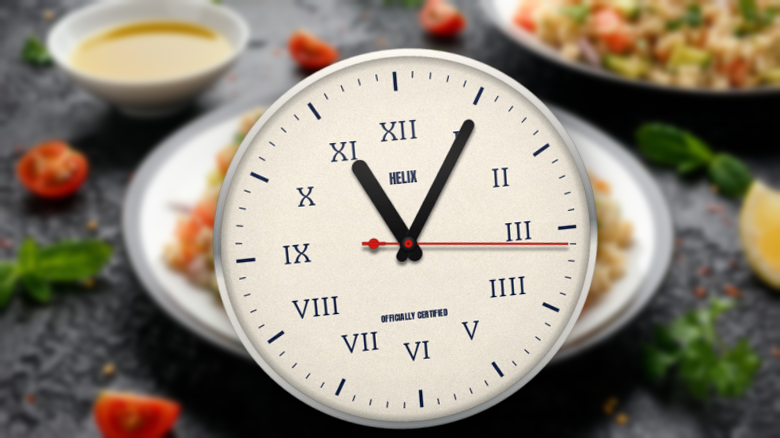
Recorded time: 11h05m16s
